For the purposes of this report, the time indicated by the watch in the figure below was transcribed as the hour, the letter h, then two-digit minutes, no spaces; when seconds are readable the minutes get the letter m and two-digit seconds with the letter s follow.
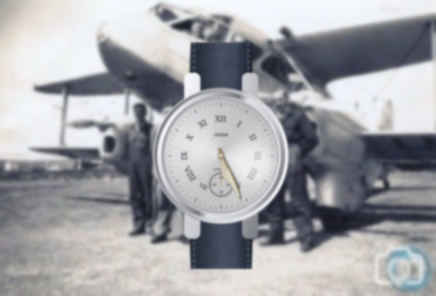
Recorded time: 5h26
